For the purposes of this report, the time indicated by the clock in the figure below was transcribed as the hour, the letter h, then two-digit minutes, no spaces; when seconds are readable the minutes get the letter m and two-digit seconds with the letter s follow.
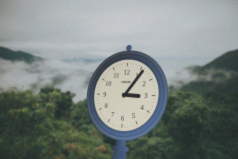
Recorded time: 3h06
